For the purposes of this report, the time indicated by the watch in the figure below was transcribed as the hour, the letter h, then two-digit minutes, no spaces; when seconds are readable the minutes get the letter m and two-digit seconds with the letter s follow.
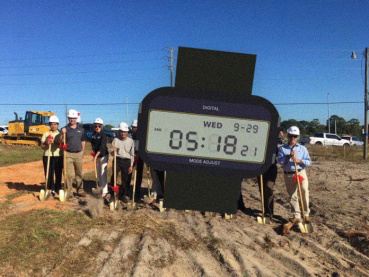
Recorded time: 5h18m21s
